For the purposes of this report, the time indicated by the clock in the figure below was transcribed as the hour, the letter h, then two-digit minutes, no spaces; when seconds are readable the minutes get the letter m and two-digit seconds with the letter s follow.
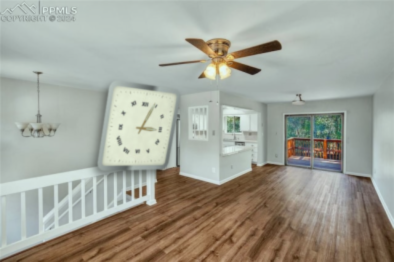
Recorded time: 3h04
